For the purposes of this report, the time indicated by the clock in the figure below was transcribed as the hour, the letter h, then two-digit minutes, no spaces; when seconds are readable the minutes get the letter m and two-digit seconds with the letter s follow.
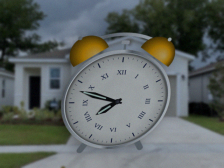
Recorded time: 7h48
